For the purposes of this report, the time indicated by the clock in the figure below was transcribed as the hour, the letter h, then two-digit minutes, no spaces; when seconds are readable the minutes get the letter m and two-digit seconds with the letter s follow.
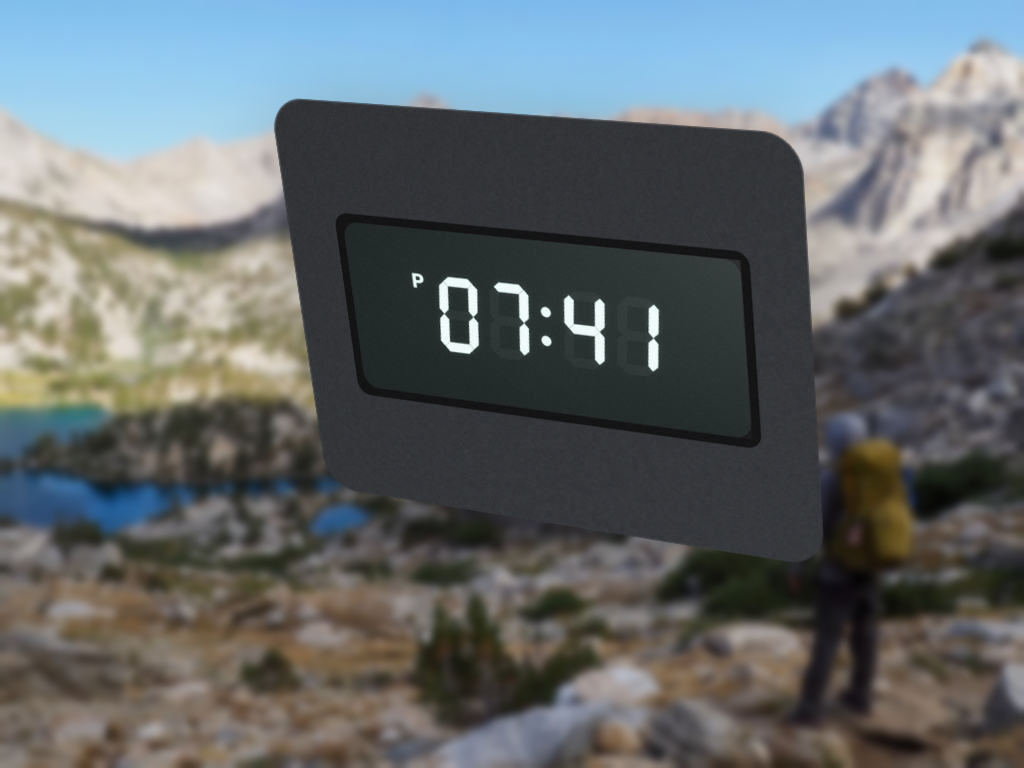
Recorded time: 7h41
